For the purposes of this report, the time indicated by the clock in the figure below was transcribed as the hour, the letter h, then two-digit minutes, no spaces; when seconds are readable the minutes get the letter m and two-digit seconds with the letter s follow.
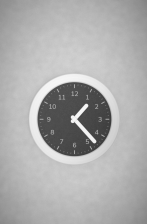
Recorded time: 1h23
